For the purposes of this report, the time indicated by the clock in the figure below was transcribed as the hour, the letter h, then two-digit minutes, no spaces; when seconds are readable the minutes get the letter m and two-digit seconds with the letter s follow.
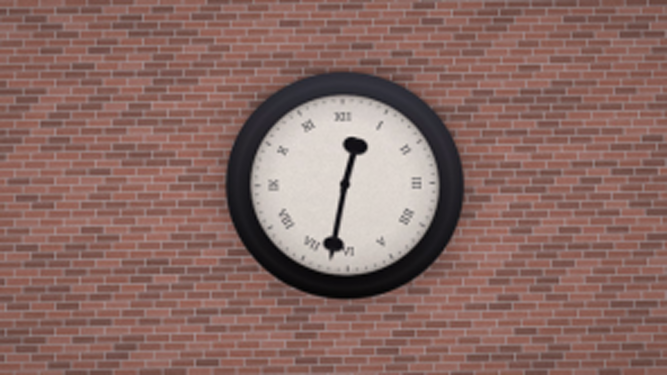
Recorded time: 12h32
